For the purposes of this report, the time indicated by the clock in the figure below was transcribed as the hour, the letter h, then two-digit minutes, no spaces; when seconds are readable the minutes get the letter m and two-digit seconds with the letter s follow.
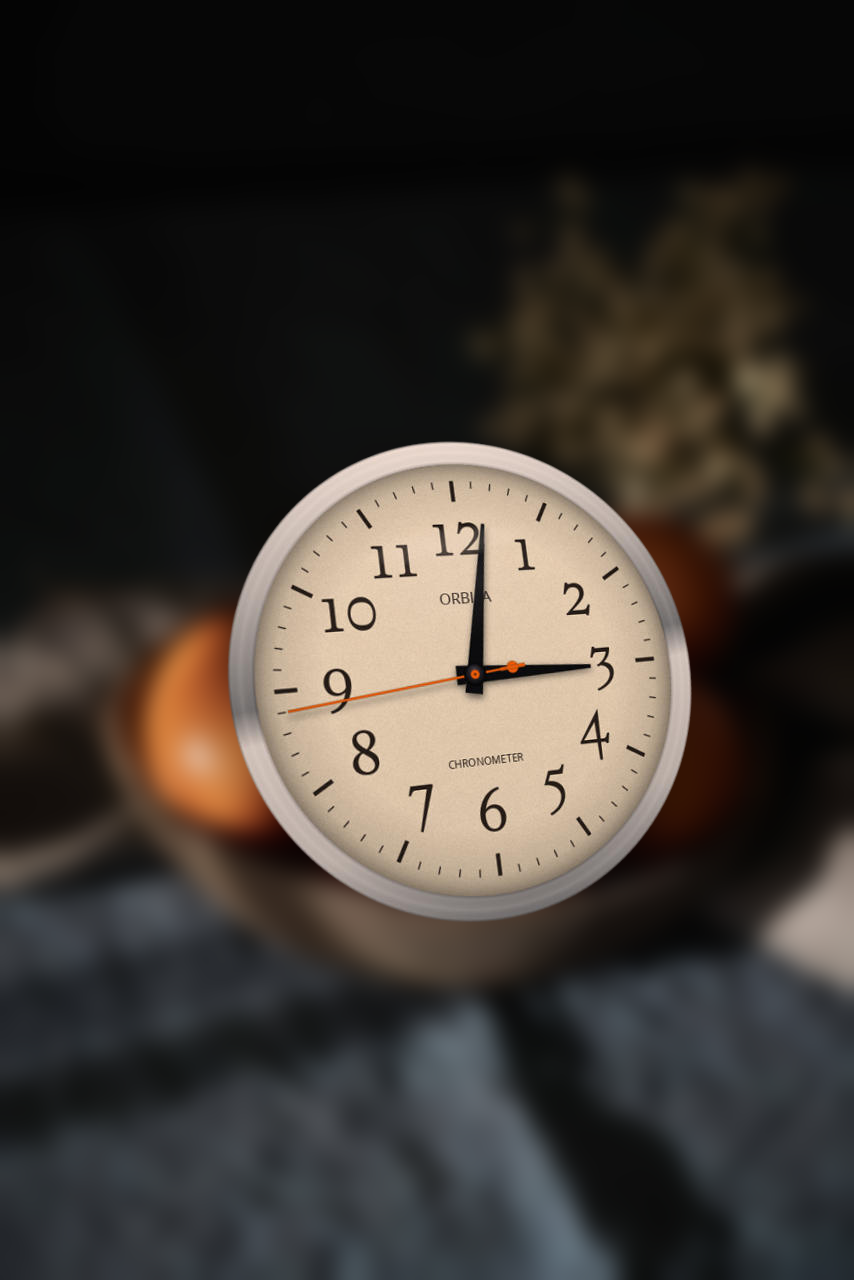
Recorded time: 3h01m44s
